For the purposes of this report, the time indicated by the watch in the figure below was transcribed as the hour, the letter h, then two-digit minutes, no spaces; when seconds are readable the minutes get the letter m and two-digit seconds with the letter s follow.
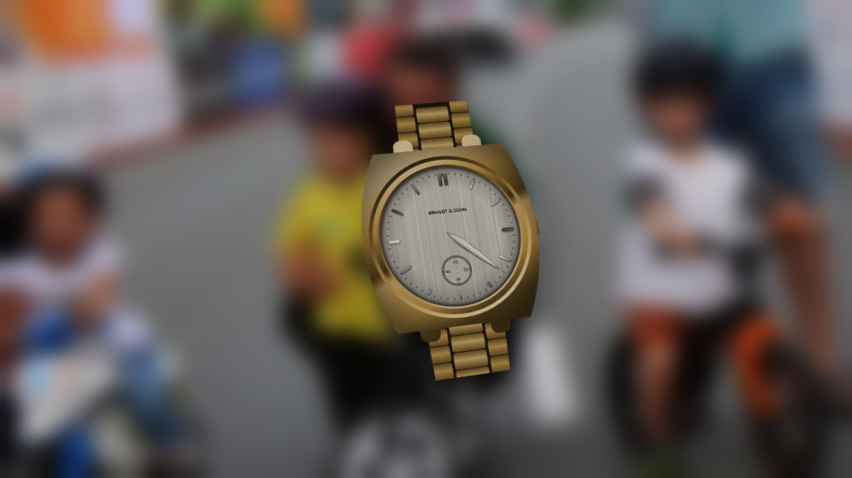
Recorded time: 4h22
